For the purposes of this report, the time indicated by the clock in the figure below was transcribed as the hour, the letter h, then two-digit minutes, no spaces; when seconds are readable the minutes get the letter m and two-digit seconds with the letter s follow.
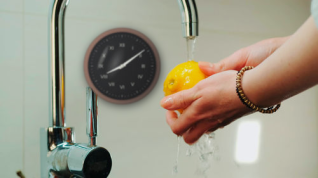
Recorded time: 8h09
